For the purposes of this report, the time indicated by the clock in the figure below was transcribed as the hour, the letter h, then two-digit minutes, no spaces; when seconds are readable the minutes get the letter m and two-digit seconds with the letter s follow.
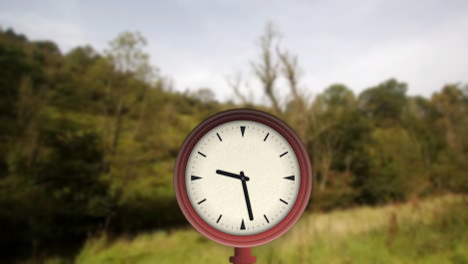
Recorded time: 9h28
